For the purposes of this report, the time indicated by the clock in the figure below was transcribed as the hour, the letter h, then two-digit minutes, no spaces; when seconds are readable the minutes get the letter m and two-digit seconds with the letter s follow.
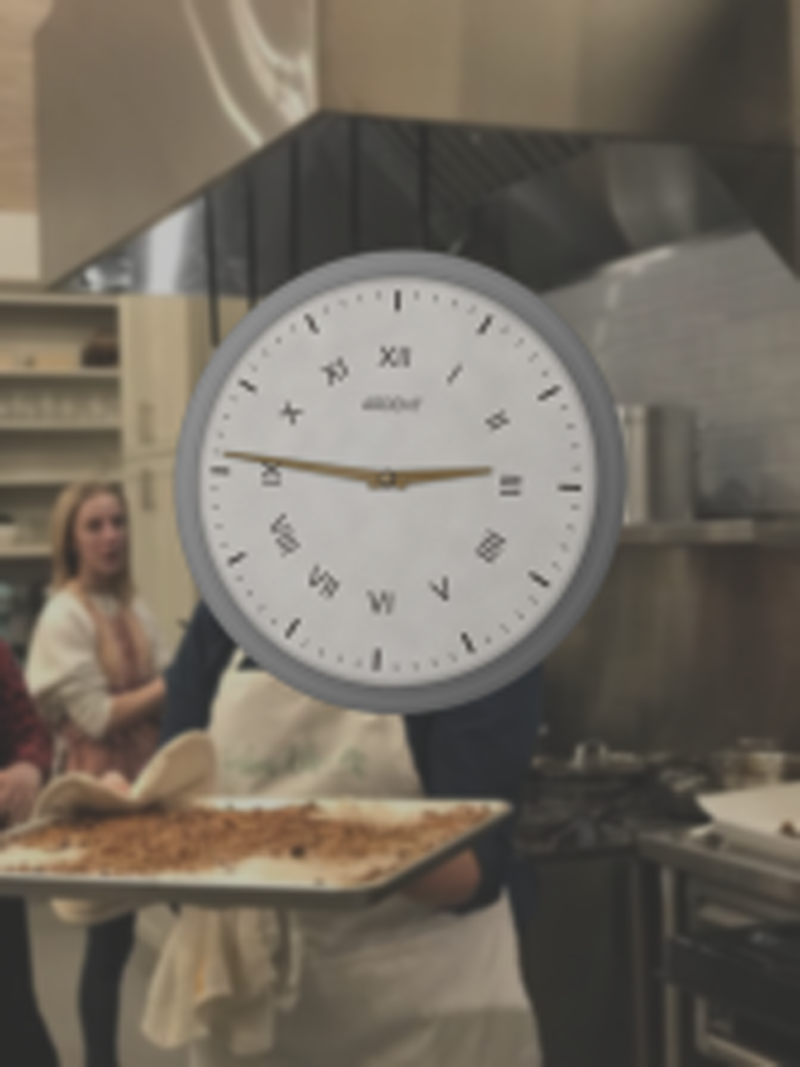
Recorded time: 2h46
